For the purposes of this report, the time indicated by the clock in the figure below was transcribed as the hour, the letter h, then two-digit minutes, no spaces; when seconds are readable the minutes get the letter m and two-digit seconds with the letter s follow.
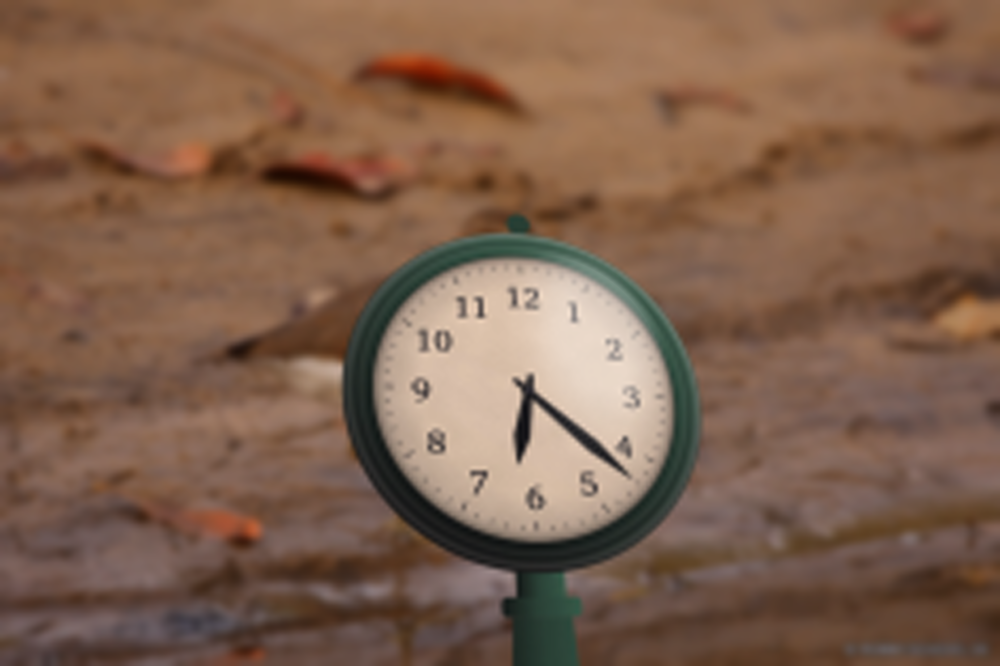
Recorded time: 6h22
